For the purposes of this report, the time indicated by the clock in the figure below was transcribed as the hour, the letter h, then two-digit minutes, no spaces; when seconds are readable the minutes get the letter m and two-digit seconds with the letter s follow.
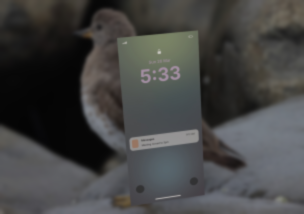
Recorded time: 5h33
